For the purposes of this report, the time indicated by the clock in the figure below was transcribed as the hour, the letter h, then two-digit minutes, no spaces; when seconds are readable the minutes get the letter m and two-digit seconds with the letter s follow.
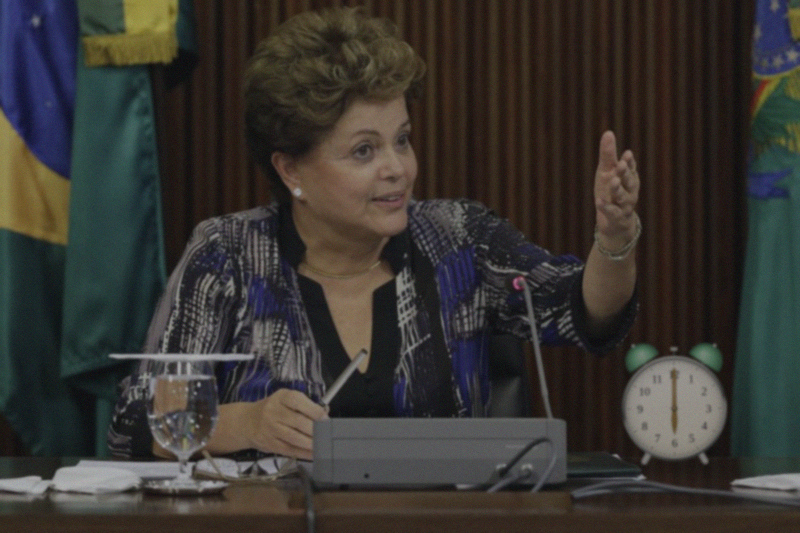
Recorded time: 6h00
